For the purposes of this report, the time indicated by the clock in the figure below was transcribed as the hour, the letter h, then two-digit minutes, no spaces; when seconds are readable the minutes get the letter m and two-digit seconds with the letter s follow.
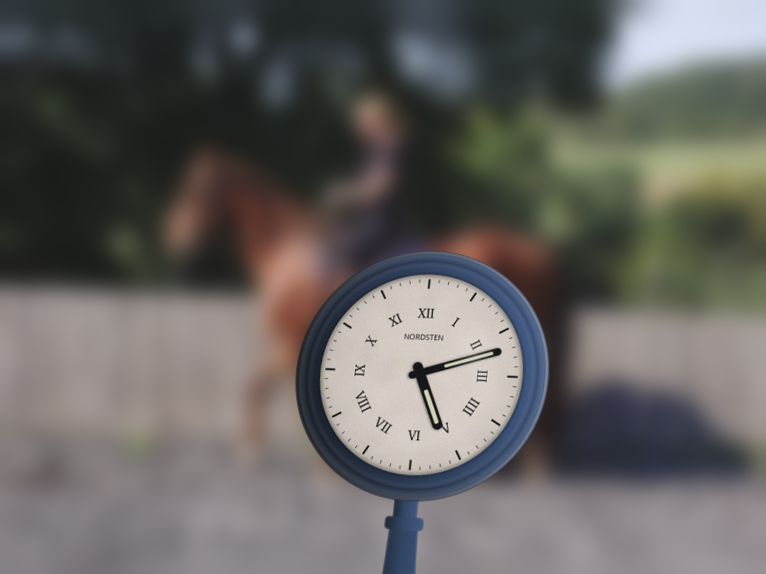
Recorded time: 5h12
